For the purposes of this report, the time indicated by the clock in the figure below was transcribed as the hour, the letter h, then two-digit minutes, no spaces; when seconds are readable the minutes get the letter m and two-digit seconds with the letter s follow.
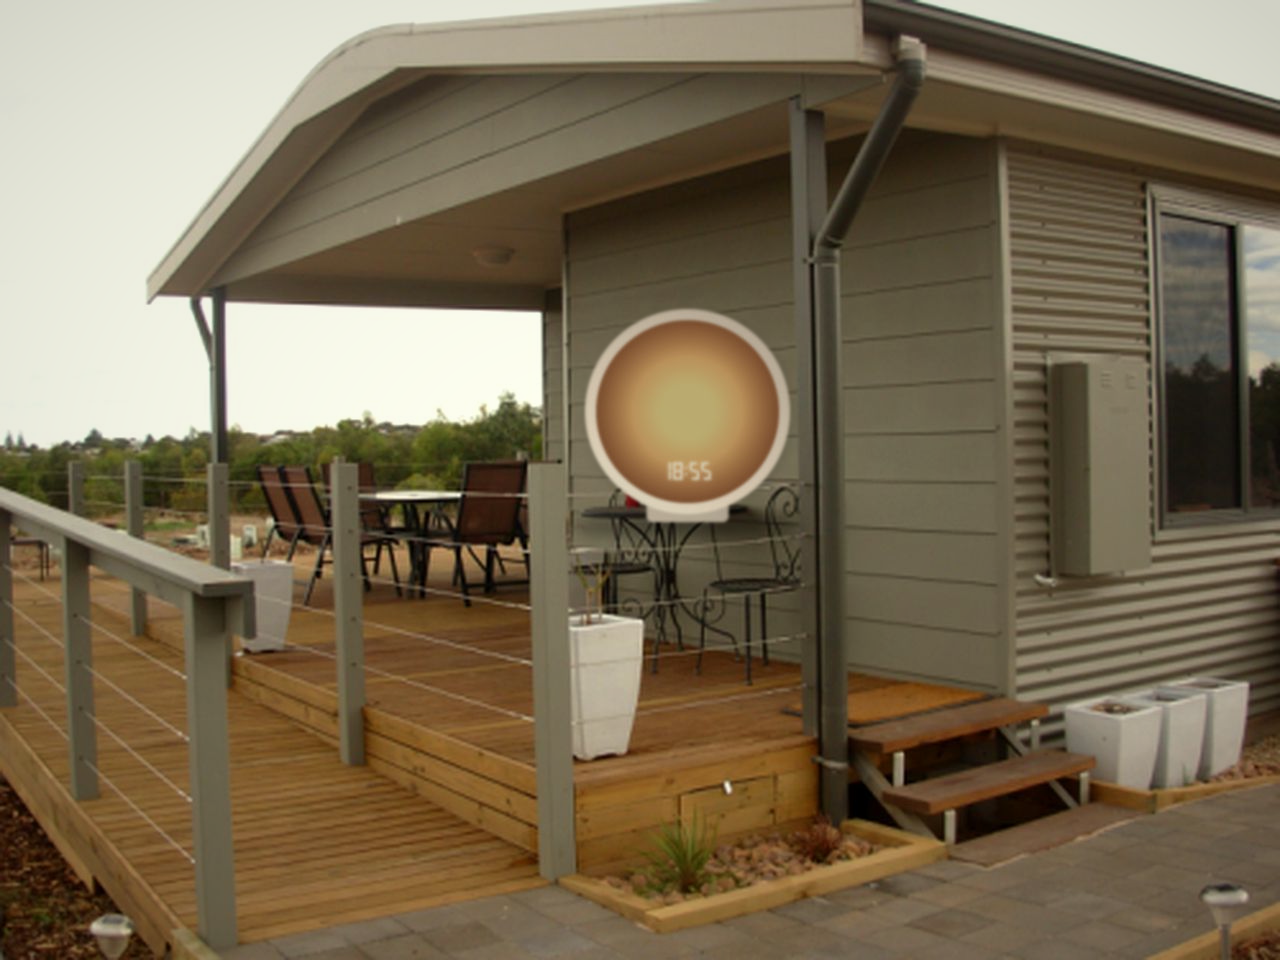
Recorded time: 18h55
